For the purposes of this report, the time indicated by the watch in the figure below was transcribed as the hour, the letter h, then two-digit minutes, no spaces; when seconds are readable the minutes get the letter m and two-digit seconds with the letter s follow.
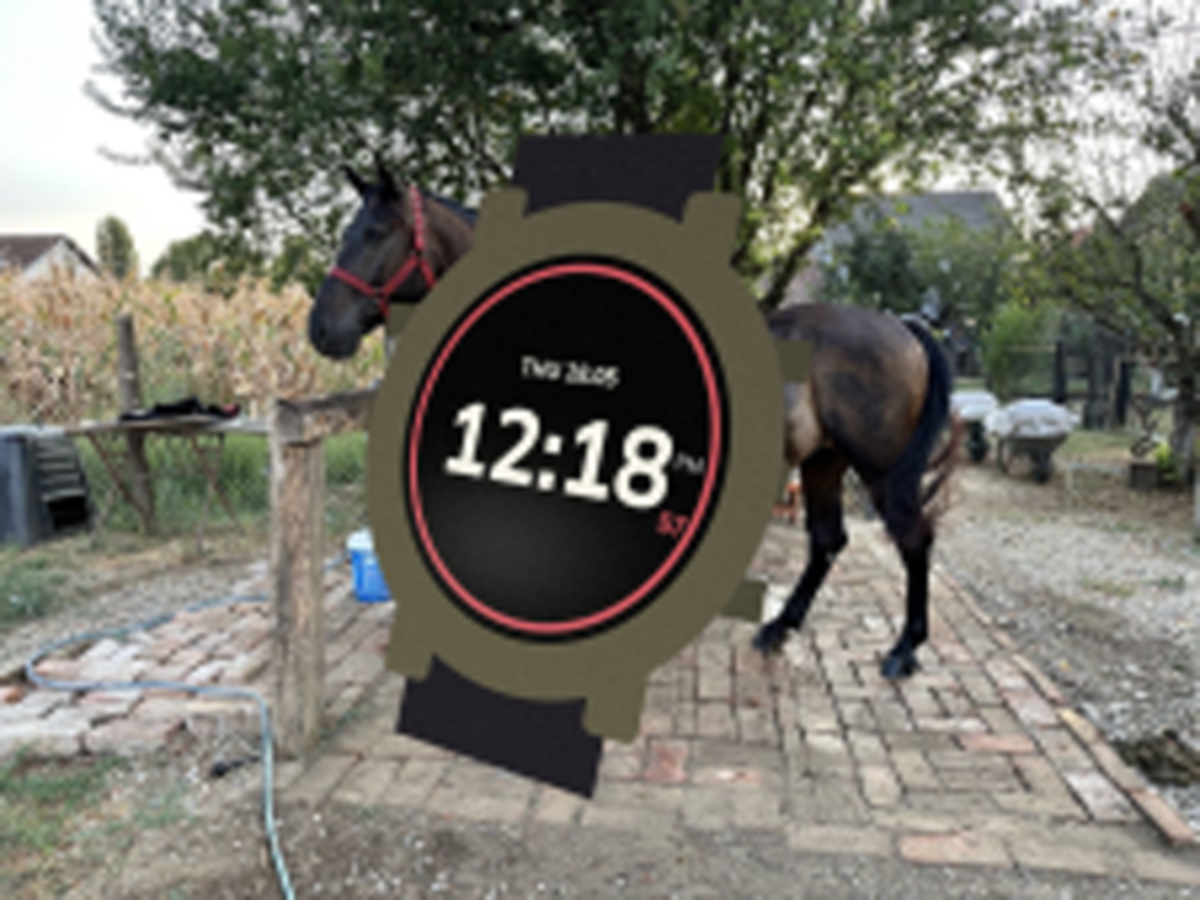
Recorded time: 12h18
